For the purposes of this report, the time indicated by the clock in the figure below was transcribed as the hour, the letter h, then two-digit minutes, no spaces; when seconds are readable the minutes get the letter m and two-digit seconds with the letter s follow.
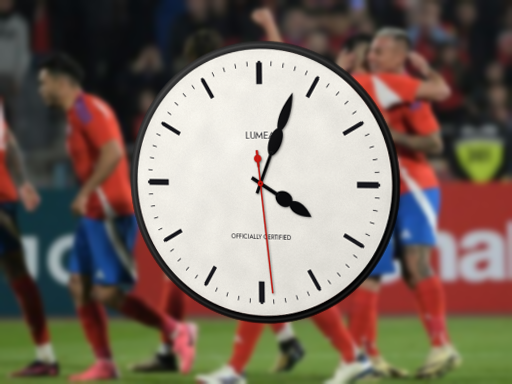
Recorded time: 4h03m29s
